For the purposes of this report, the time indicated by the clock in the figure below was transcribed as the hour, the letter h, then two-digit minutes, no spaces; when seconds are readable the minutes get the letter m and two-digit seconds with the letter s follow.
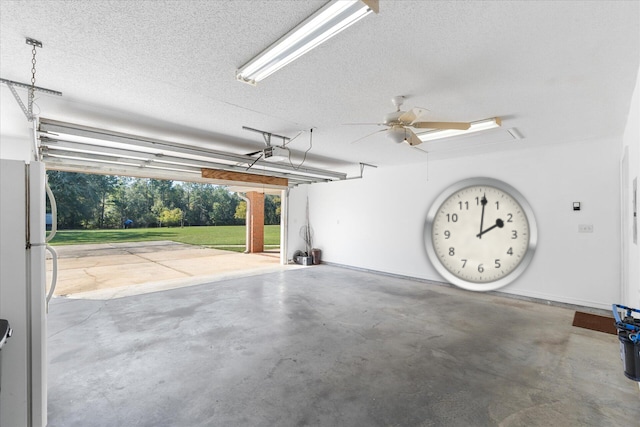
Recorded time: 2h01
